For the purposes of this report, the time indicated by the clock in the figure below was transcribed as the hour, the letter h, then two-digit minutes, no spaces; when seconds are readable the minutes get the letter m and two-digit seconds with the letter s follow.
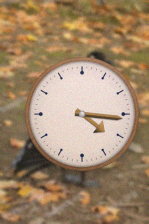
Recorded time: 4h16
